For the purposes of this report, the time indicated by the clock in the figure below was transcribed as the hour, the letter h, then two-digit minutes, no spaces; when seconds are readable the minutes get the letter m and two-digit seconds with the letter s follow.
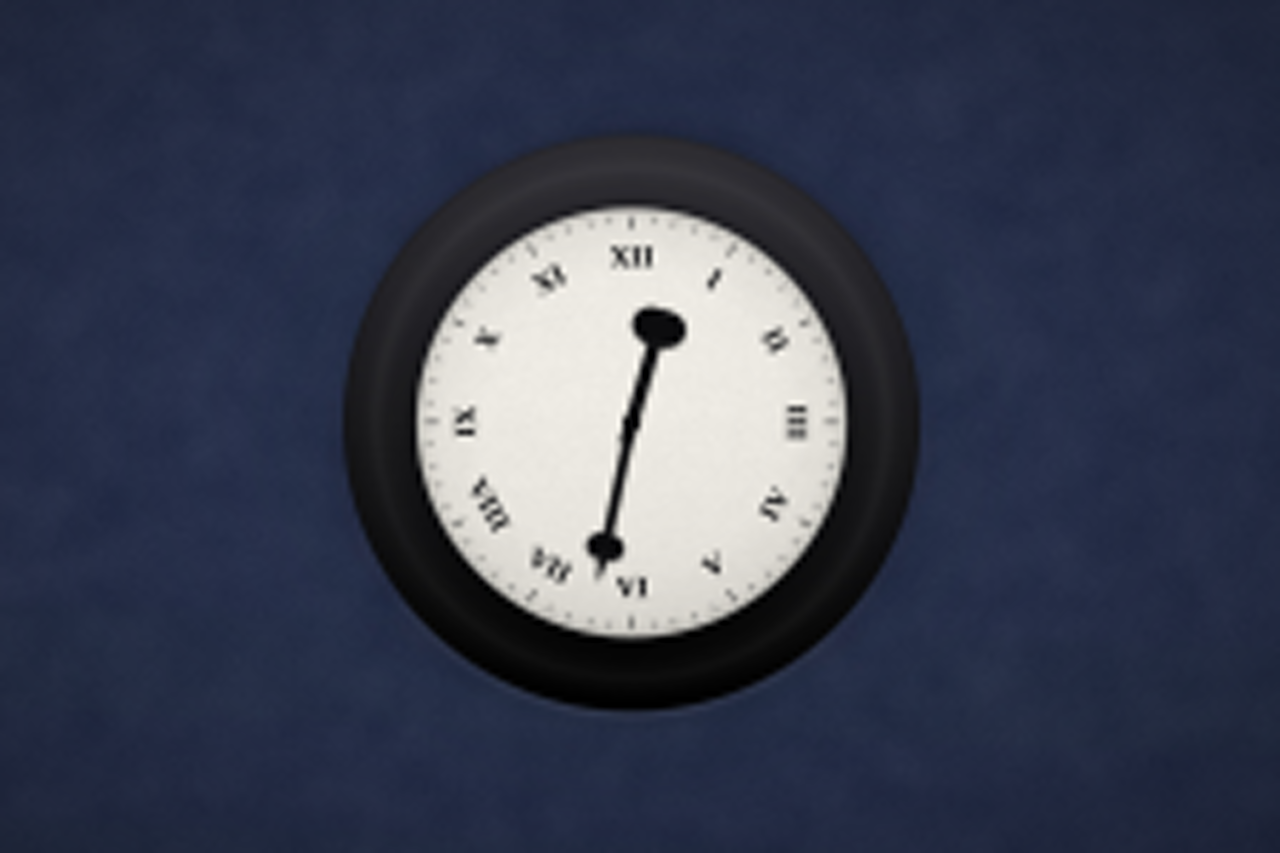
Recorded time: 12h32
